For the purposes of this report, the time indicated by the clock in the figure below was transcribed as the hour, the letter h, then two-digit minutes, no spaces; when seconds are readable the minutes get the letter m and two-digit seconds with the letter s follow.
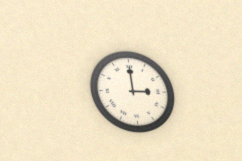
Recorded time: 3h00
